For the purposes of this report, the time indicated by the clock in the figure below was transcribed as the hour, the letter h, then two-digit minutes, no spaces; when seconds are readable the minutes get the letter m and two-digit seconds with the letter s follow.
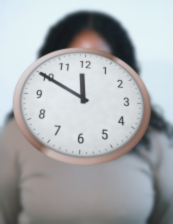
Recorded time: 11h50
